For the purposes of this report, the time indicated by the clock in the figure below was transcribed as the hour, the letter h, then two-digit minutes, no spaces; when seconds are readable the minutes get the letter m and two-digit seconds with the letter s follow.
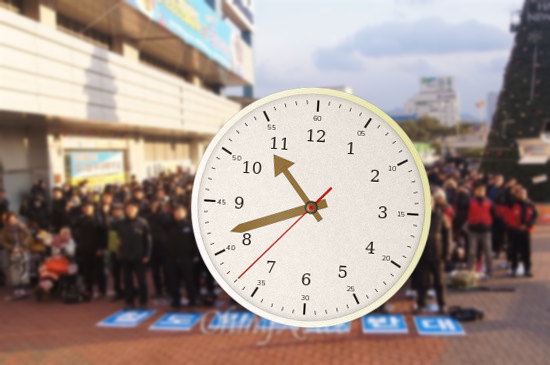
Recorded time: 10h41m37s
